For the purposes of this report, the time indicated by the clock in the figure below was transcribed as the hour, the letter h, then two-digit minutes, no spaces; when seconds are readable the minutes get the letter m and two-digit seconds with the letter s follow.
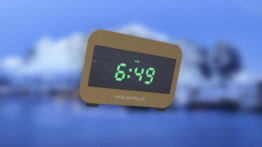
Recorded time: 6h49
